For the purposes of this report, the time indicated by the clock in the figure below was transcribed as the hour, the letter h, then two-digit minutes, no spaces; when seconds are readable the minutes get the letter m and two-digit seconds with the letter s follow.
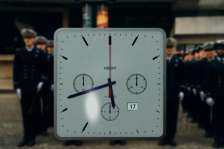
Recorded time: 5h42
